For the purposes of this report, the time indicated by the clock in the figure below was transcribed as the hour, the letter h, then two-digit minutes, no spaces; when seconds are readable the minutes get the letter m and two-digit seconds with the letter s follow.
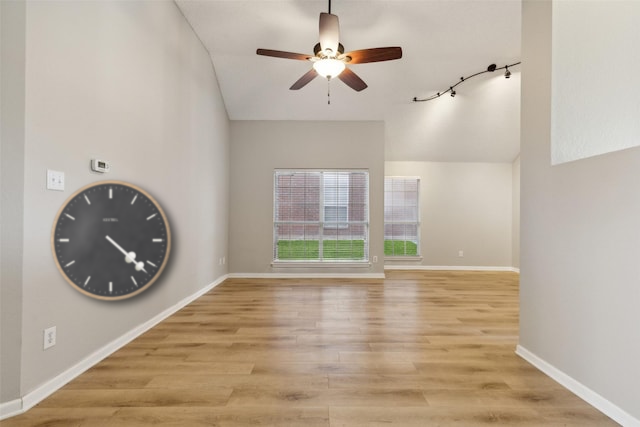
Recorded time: 4h22
